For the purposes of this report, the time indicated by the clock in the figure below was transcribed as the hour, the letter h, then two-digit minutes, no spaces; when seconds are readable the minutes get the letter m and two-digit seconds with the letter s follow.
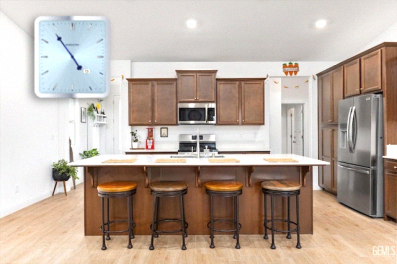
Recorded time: 4h54
